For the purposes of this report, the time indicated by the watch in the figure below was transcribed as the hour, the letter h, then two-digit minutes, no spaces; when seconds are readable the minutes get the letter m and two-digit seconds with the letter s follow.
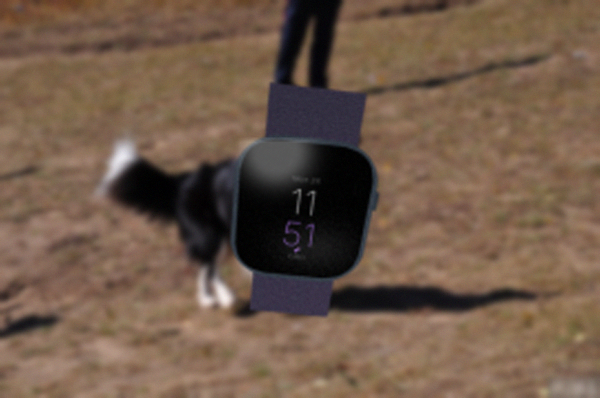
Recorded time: 11h51
